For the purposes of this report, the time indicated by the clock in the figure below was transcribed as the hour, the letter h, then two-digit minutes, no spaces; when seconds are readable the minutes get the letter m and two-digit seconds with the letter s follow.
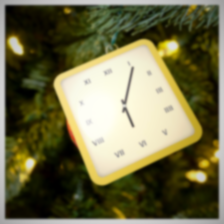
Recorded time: 6h06
